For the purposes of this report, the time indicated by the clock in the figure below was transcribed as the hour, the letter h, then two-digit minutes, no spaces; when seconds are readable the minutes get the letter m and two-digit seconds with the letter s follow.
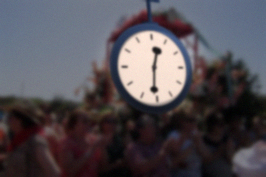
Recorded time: 12h31
